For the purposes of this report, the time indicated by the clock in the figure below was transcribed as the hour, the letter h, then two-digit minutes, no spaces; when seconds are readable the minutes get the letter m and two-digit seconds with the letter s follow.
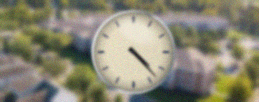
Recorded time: 4h23
